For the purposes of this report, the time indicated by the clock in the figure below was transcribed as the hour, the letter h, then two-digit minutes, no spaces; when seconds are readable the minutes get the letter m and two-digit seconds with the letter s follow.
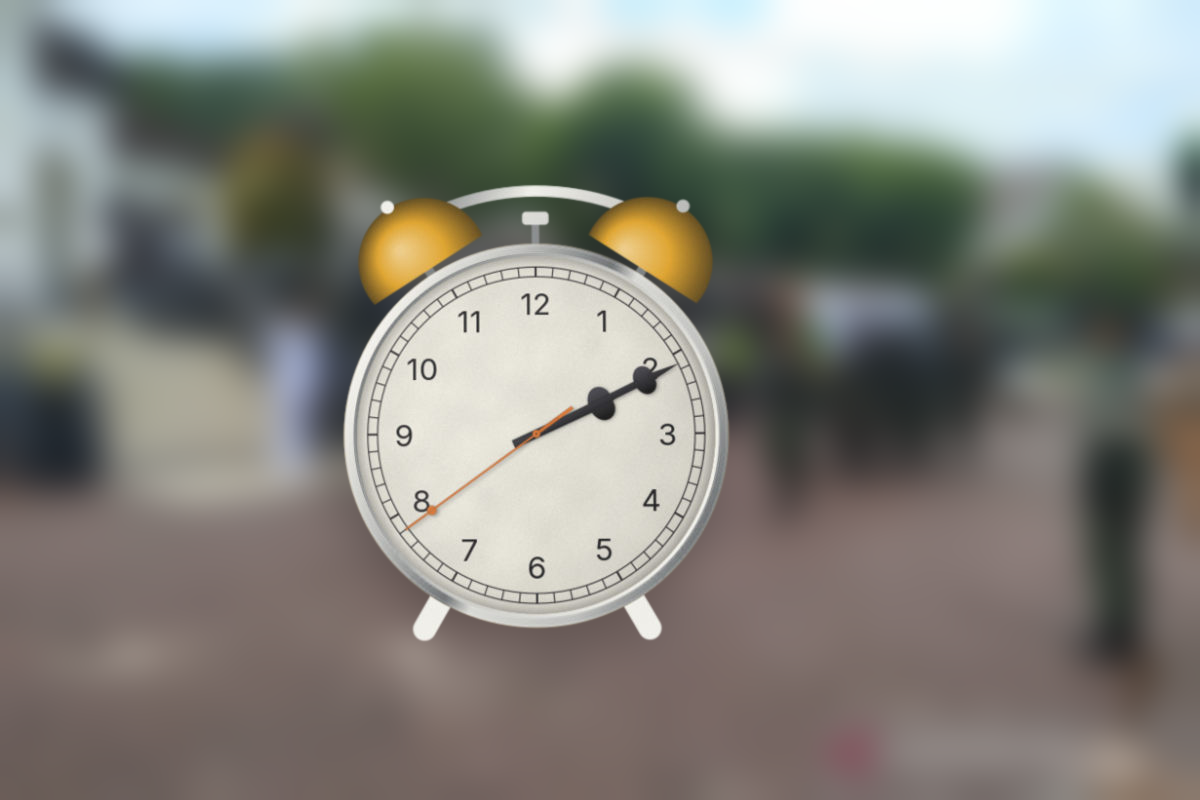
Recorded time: 2h10m39s
